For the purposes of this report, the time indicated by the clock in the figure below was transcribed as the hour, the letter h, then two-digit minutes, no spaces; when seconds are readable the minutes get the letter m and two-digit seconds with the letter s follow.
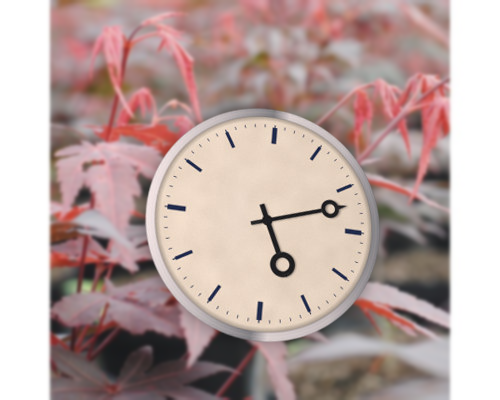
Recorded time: 5h12
